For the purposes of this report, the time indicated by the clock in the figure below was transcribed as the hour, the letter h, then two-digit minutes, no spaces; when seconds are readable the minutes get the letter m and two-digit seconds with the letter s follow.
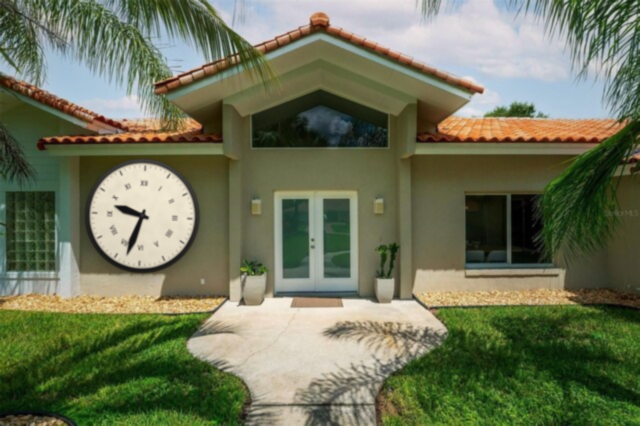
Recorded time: 9h33
